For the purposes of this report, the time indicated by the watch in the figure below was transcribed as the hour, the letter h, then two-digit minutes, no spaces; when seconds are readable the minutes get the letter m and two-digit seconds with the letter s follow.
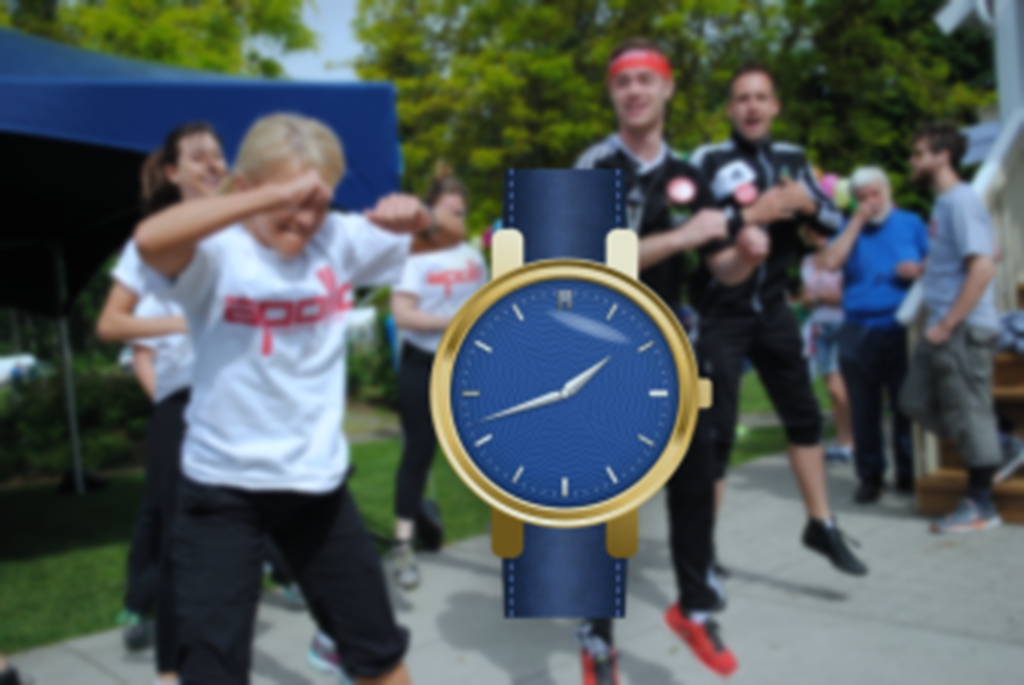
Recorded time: 1h42
